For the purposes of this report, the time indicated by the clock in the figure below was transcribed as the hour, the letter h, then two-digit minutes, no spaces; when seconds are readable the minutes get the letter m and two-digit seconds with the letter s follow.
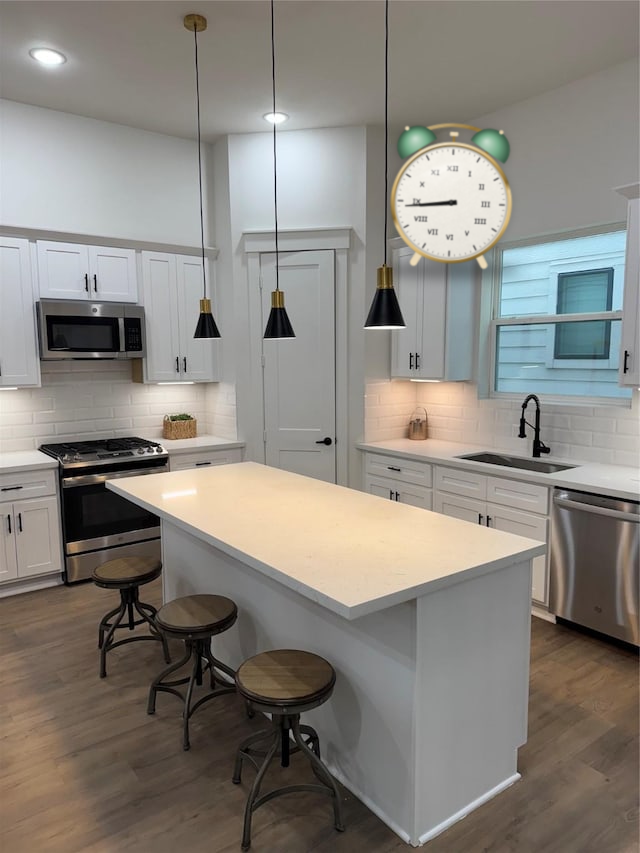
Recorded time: 8h44
